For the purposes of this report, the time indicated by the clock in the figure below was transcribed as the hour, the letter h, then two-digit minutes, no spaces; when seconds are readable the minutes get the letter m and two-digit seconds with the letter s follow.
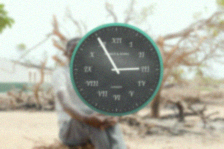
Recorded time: 2h55
